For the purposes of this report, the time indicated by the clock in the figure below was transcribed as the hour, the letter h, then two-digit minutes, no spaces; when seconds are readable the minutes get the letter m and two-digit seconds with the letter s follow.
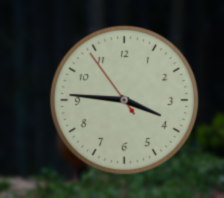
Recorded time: 3h45m54s
